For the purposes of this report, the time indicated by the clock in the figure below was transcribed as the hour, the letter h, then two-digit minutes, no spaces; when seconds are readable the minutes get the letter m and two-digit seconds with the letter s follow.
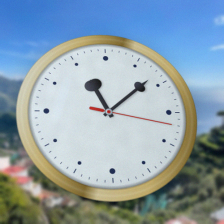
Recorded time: 11h08m17s
